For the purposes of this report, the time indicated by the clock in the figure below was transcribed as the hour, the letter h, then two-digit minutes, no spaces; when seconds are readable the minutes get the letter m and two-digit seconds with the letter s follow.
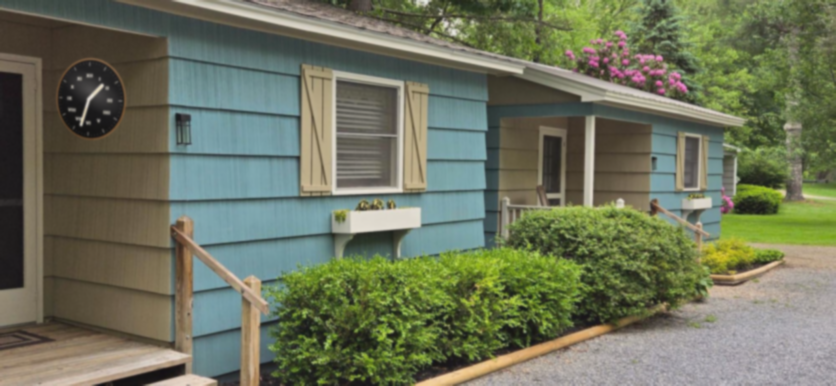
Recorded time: 1h33
